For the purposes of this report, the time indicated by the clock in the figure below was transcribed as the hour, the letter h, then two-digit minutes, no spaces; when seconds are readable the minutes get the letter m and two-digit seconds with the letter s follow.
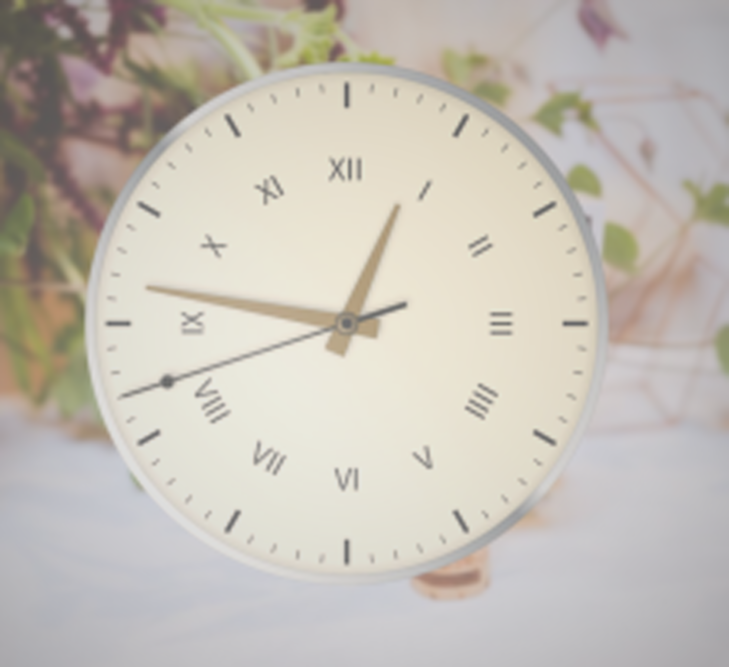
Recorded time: 12h46m42s
